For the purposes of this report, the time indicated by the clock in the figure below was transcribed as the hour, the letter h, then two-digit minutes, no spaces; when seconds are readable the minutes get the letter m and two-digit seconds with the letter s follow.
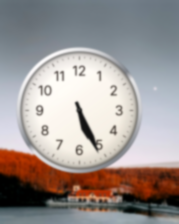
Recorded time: 5h26
